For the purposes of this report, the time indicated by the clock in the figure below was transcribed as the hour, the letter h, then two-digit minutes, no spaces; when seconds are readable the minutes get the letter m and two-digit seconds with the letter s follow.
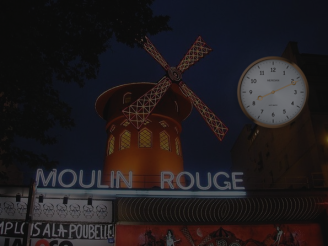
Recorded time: 8h11
